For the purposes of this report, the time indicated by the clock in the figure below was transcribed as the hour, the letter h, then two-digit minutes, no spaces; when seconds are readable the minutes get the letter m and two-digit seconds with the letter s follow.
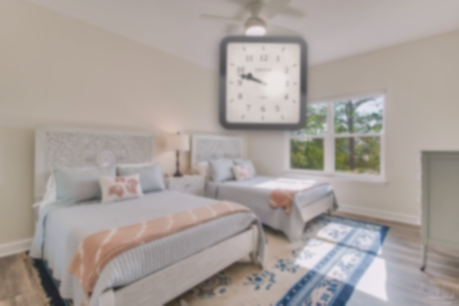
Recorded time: 9h48
